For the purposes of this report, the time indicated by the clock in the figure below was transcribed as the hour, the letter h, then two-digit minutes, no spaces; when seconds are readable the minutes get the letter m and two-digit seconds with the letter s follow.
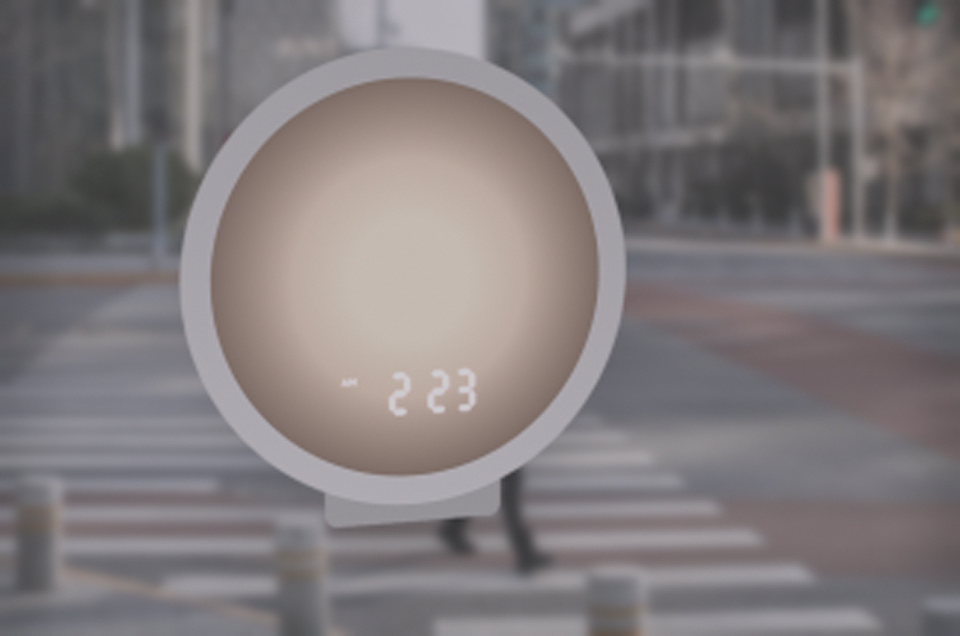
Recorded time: 2h23
